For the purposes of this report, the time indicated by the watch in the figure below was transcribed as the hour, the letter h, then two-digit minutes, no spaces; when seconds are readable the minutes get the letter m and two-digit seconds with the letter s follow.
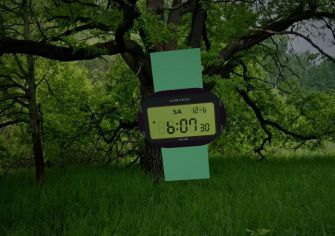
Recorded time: 6h07m30s
